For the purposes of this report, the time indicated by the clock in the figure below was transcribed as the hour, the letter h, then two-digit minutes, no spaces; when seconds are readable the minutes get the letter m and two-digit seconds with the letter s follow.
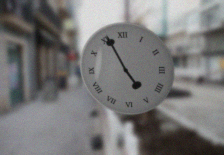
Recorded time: 4h56
